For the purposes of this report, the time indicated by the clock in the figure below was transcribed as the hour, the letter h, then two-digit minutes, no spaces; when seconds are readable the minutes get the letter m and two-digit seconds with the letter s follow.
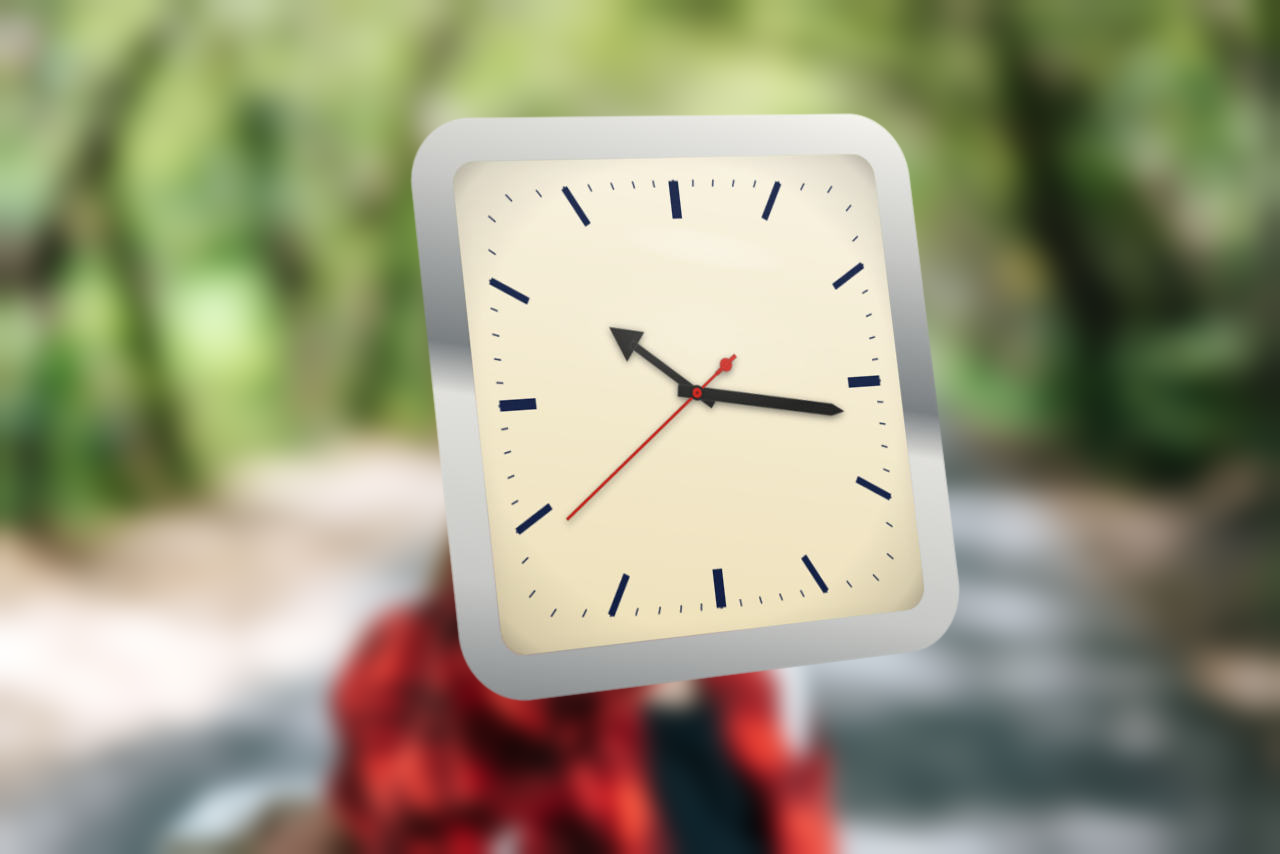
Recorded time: 10h16m39s
